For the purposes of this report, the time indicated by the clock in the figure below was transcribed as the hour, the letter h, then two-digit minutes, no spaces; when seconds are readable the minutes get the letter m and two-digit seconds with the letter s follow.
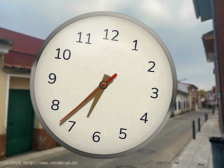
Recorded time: 6h36m37s
